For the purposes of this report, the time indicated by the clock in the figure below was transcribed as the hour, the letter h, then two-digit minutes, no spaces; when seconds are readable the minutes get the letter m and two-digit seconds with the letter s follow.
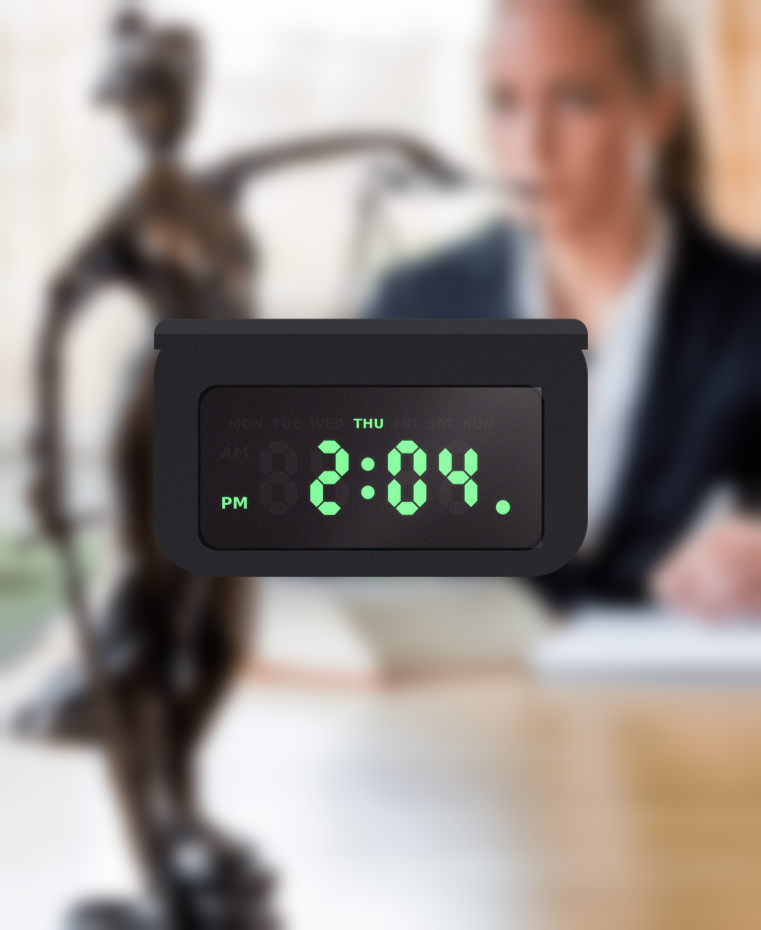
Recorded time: 2h04
